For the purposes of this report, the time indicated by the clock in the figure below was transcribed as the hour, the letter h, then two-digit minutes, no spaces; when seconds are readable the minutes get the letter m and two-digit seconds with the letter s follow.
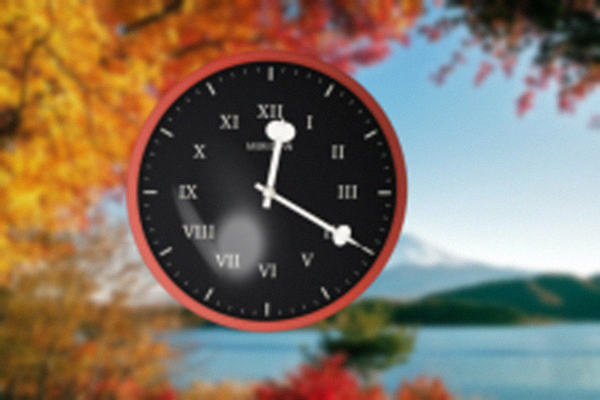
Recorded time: 12h20
